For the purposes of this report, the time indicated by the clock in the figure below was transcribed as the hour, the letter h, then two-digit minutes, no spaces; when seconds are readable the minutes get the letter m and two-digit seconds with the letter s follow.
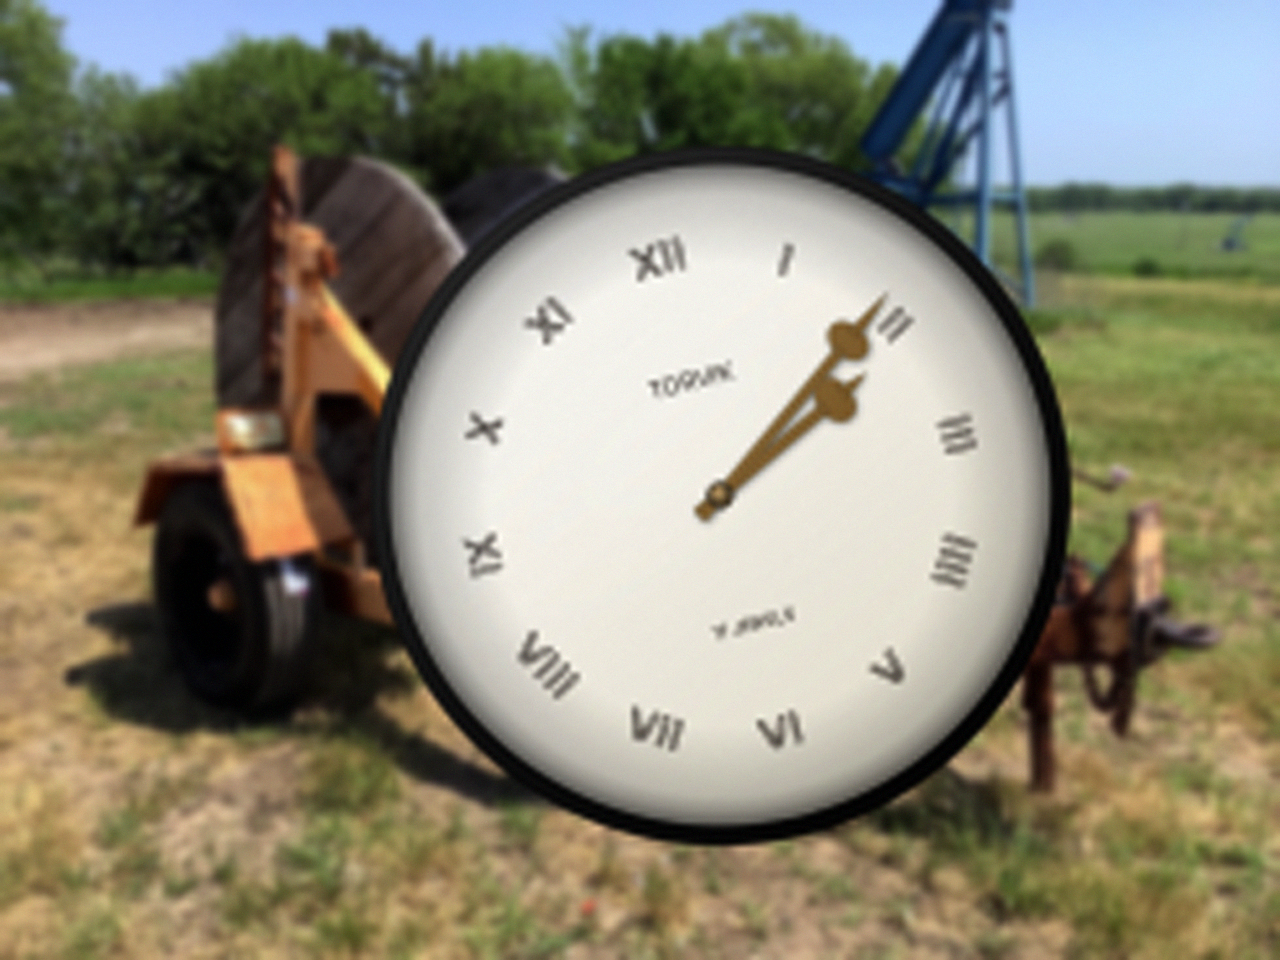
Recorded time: 2h09
